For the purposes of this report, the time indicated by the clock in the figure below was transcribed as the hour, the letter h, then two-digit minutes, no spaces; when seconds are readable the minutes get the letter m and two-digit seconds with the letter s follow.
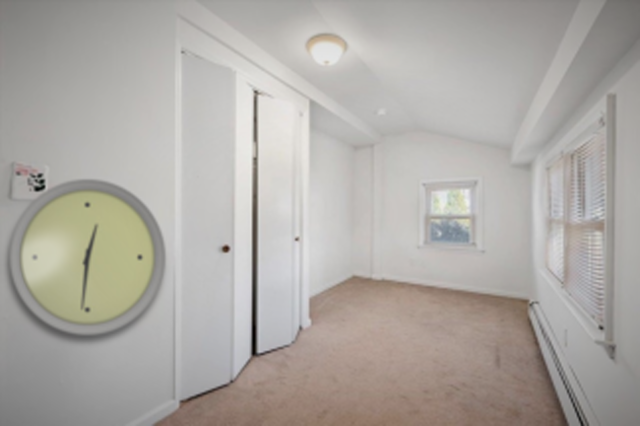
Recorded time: 12h31
